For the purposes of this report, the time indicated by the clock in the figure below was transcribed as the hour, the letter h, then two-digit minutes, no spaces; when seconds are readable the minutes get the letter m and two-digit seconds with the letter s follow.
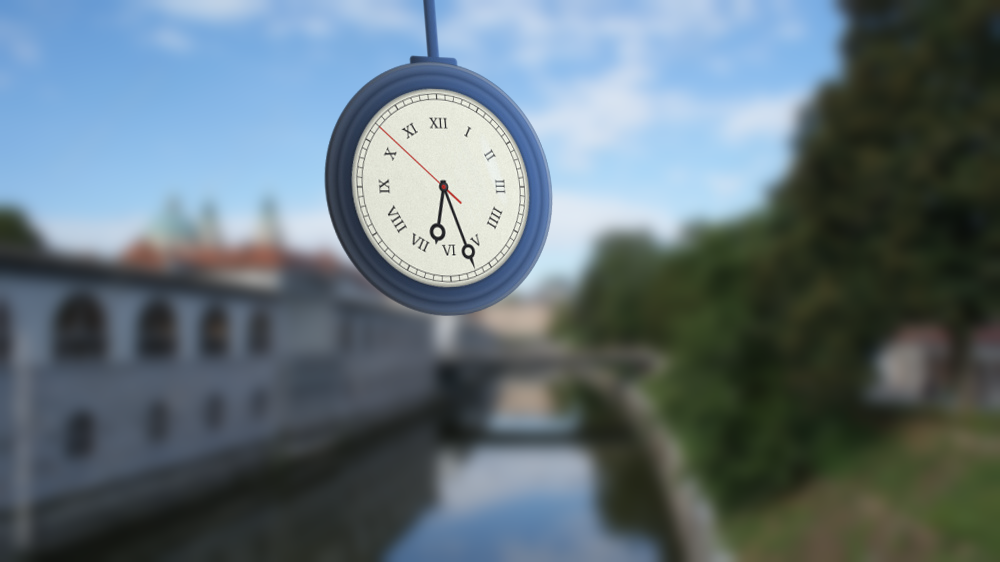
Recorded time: 6h26m52s
